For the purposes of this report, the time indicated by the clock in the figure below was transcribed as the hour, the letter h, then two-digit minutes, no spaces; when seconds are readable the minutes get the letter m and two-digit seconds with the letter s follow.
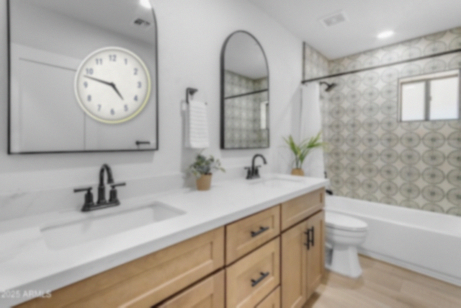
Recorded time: 4h48
